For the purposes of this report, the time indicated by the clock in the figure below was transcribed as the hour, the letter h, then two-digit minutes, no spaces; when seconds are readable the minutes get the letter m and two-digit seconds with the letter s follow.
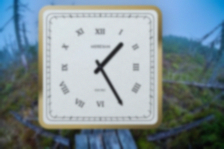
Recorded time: 1h25
